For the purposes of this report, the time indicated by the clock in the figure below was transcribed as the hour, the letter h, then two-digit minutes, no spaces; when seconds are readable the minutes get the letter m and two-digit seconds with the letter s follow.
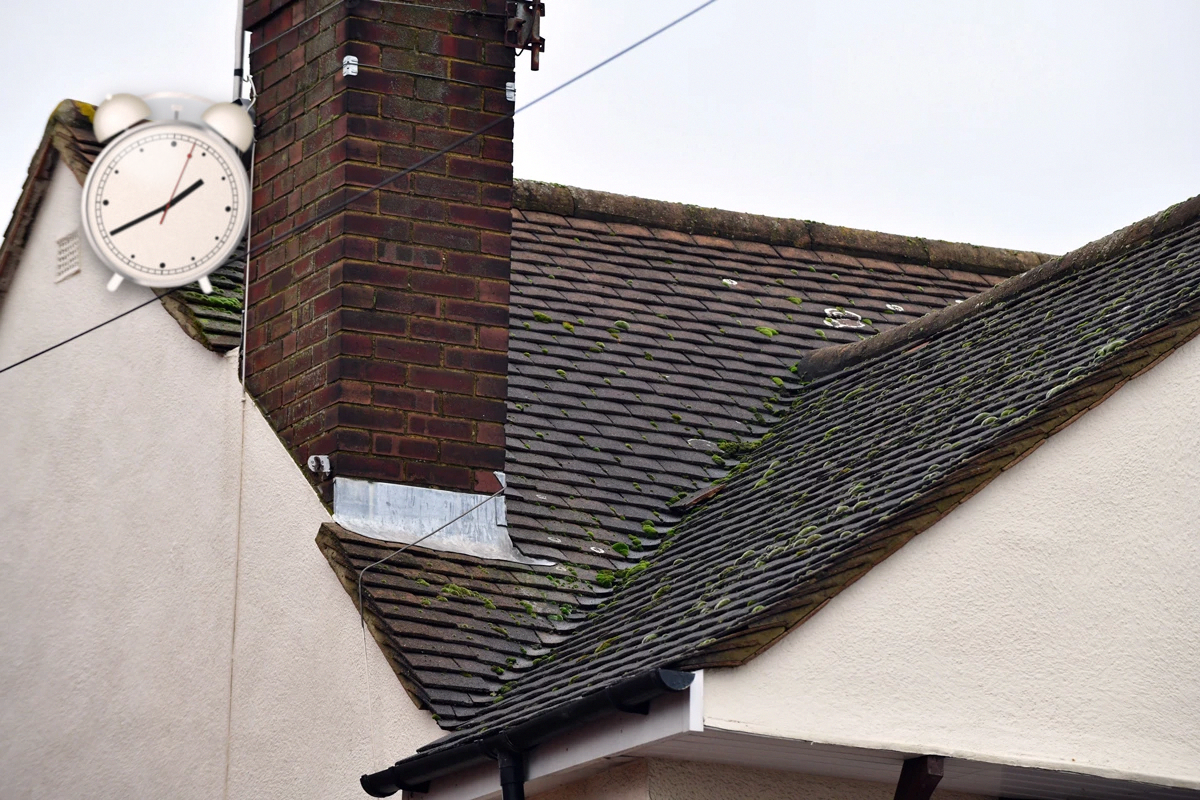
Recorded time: 1h40m03s
